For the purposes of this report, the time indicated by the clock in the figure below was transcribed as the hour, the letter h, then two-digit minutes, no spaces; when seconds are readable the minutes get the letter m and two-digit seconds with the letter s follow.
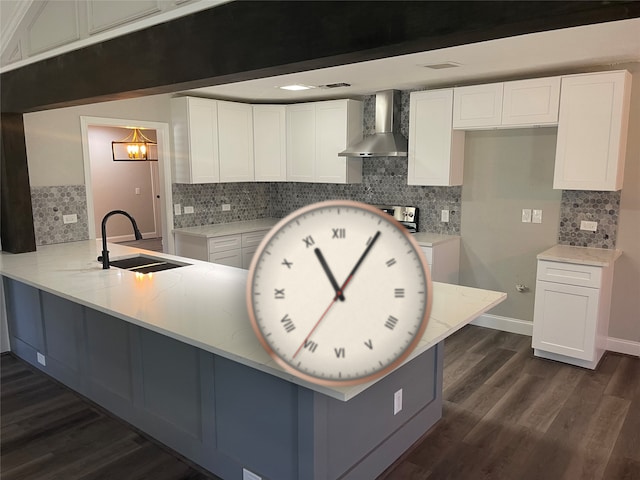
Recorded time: 11h05m36s
